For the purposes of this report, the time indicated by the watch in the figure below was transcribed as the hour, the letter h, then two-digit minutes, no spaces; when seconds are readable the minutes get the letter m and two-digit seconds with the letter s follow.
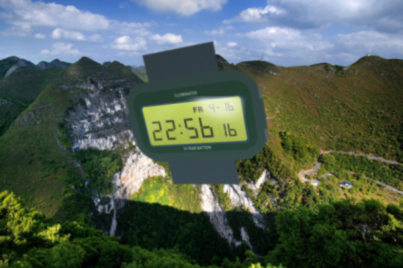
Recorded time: 22h56m16s
